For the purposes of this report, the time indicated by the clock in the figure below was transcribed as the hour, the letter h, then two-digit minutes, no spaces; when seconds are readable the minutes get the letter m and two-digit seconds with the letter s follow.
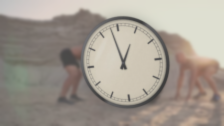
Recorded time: 12h58
